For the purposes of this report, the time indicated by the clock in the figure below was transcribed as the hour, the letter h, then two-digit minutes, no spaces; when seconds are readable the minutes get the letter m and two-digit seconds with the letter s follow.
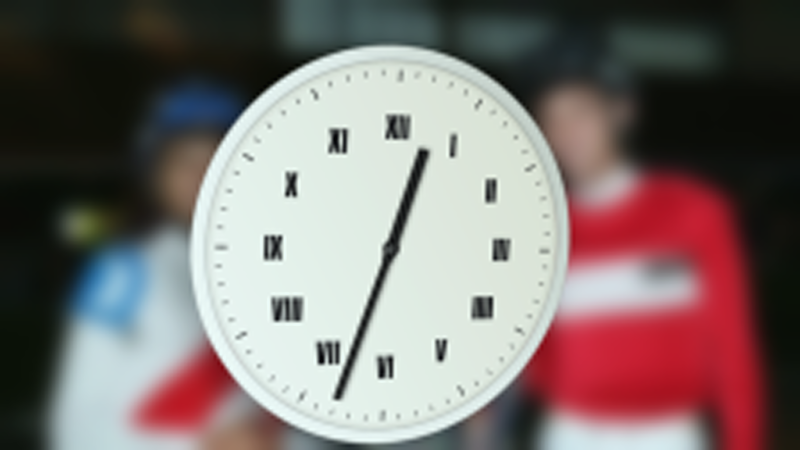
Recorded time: 12h33
